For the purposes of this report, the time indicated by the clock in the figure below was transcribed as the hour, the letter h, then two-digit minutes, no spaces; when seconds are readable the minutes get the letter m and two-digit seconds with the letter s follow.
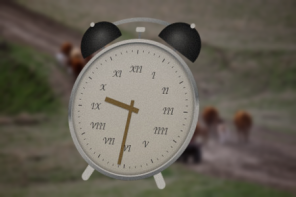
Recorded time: 9h31
